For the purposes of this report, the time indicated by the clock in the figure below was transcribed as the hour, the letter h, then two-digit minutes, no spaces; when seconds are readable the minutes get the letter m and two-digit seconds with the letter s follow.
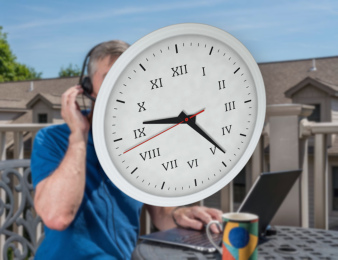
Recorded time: 9h23m43s
